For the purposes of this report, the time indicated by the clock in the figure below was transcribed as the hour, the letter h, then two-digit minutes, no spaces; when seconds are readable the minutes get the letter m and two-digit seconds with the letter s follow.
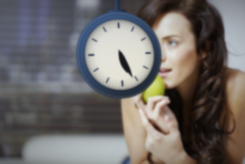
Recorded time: 5h26
